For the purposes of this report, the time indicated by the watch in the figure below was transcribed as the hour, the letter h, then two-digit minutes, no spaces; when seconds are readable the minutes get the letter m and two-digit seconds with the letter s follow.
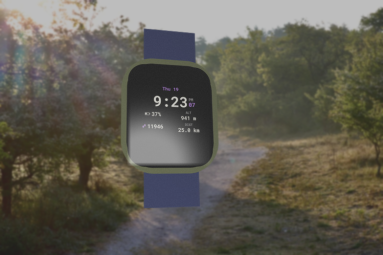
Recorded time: 9h23
